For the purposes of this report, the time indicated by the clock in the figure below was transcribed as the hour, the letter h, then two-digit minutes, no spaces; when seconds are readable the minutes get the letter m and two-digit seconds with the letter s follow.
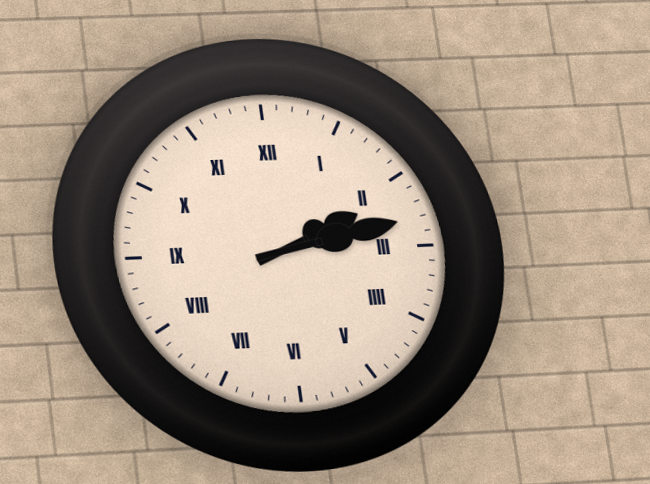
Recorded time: 2h13
